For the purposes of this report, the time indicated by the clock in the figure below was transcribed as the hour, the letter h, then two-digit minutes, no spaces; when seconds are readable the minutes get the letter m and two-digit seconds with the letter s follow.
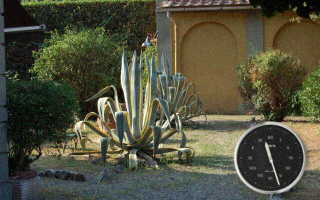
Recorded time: 11h27
